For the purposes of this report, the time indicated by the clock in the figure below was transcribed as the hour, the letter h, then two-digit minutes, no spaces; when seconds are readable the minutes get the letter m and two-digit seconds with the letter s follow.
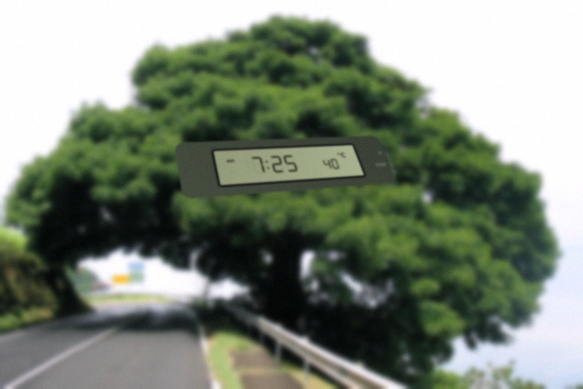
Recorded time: 7h25
